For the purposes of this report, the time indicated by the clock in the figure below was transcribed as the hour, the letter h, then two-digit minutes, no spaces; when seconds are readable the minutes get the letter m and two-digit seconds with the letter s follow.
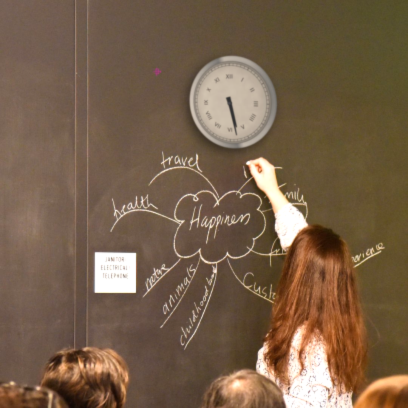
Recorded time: 5h28
